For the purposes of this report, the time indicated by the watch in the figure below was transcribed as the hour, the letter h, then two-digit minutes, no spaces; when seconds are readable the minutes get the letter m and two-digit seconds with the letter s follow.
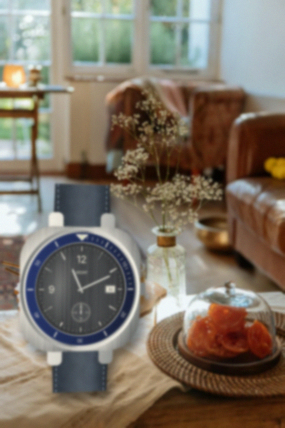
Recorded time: 11h11
